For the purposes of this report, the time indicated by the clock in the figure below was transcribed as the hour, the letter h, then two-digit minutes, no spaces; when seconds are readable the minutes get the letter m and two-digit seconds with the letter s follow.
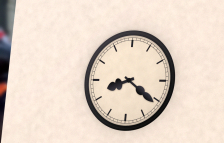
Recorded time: 8h21
